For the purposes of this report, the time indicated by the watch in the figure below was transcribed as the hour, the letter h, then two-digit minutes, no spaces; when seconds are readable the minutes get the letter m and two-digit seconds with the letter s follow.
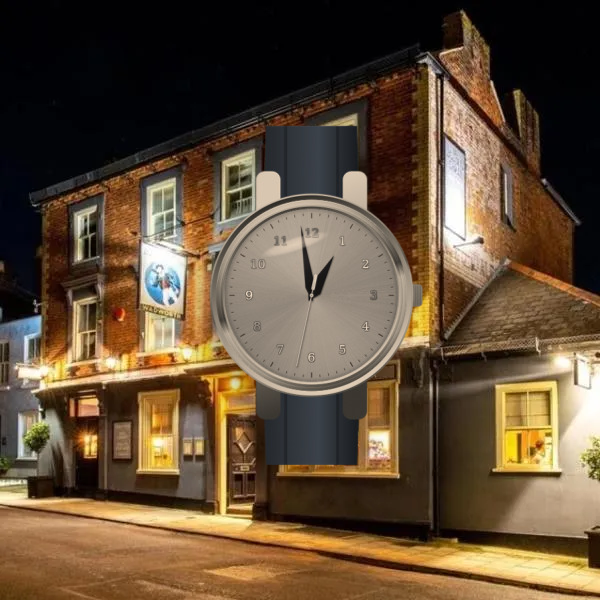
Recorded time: 12h58m32s
